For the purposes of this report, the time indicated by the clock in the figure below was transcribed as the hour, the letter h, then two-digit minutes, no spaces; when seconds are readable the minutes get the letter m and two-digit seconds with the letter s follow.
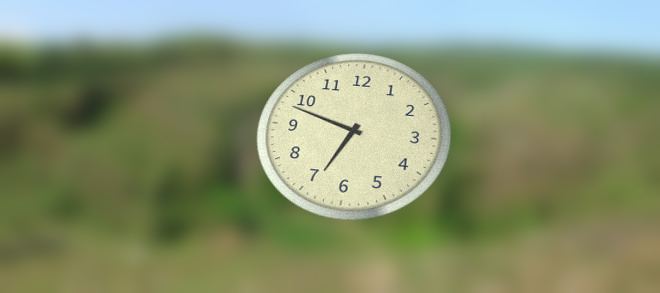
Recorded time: 6h48
